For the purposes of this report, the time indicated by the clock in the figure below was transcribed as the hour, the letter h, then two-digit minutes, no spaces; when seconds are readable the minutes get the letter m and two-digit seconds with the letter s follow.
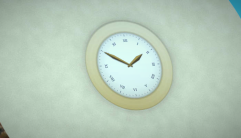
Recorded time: 1h50
